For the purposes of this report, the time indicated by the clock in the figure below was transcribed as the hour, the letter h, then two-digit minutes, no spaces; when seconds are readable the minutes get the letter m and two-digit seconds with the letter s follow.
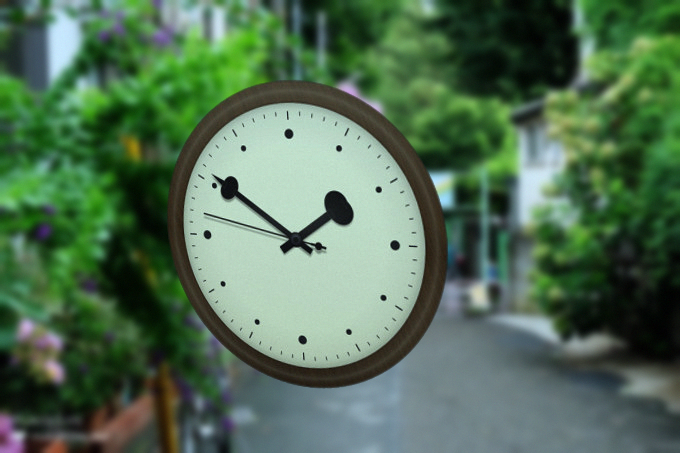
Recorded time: 1h50m47s
